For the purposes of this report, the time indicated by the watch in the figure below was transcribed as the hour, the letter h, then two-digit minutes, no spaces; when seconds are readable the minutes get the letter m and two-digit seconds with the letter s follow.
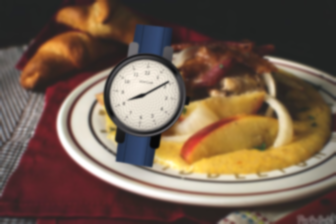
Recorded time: 8h09
